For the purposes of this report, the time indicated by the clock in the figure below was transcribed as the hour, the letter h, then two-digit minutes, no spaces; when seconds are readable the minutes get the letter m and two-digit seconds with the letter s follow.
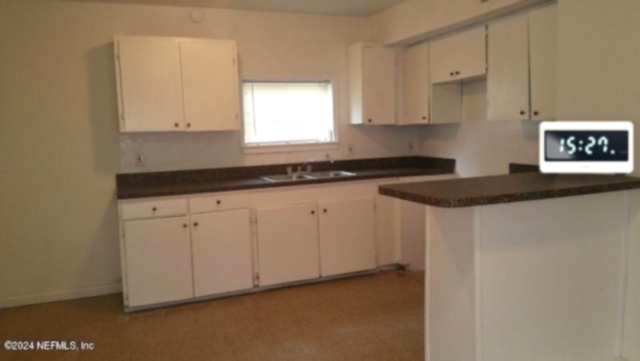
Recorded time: 15h27
